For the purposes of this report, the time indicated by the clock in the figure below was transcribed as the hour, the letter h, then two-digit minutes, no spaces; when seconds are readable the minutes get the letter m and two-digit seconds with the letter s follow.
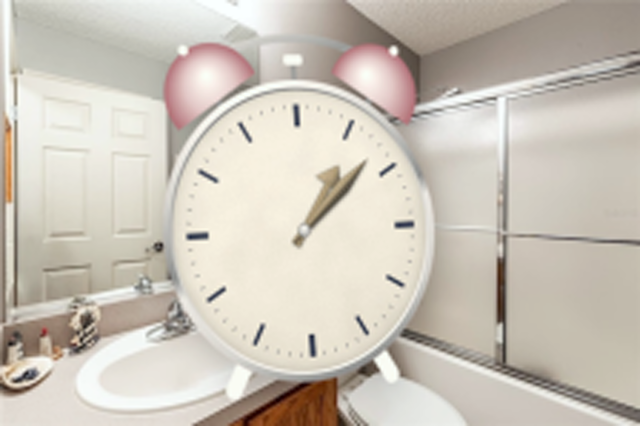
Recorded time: 1h08
